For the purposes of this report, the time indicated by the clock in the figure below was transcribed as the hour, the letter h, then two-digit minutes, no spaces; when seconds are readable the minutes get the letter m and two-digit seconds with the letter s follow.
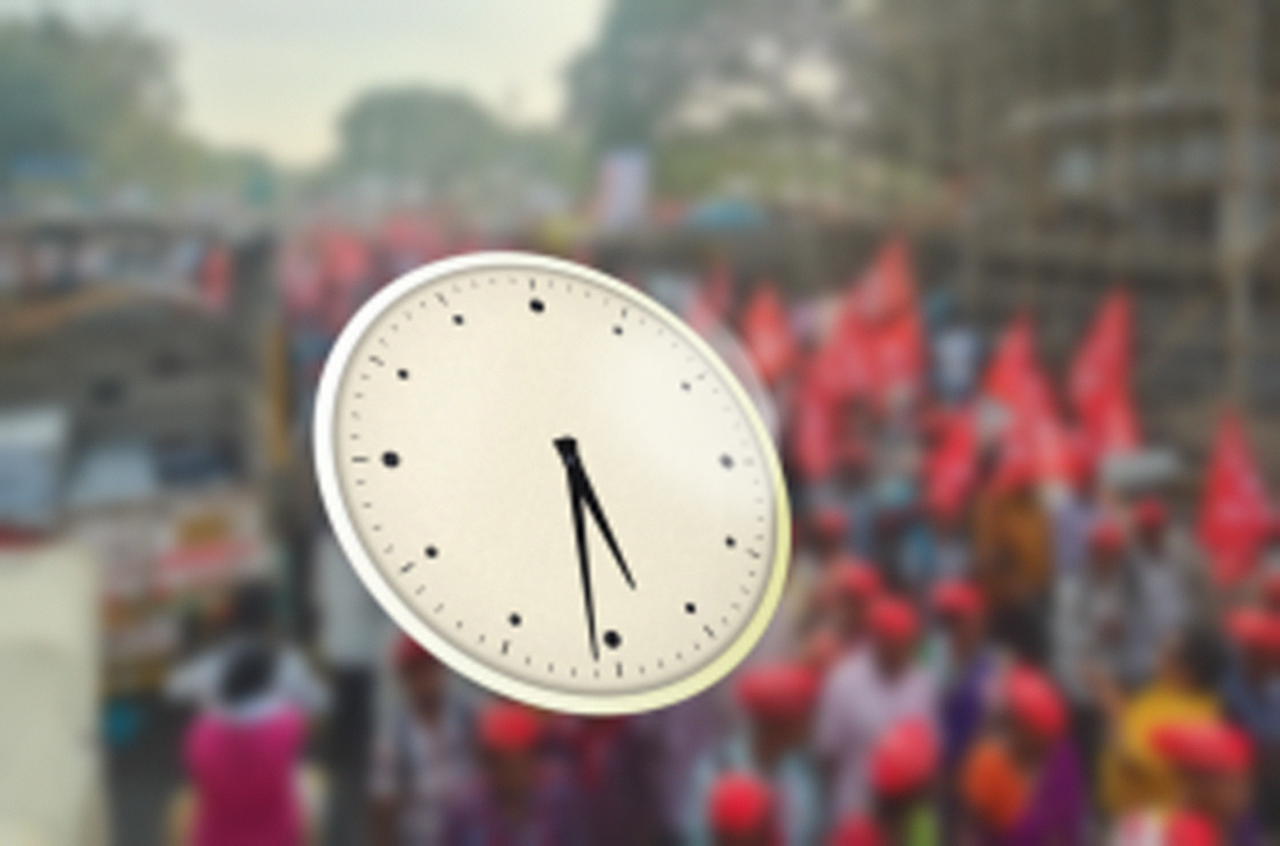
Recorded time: 5h31
